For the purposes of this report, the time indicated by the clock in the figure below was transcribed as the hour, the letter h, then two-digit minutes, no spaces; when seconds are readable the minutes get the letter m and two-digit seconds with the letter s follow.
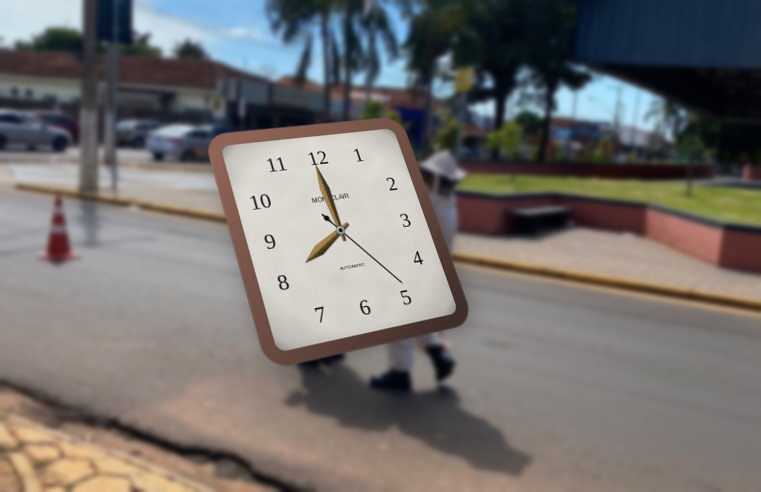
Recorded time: 7h59m24s
